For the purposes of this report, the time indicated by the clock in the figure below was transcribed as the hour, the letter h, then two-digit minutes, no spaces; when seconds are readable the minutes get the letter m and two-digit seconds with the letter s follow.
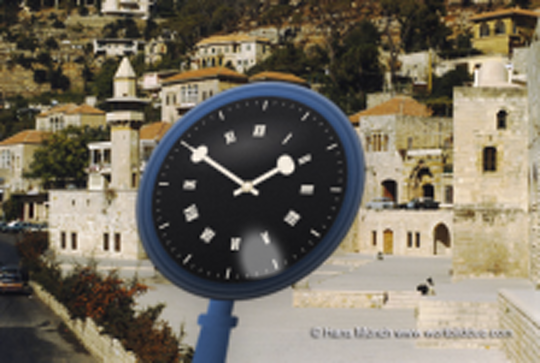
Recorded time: 1h50
